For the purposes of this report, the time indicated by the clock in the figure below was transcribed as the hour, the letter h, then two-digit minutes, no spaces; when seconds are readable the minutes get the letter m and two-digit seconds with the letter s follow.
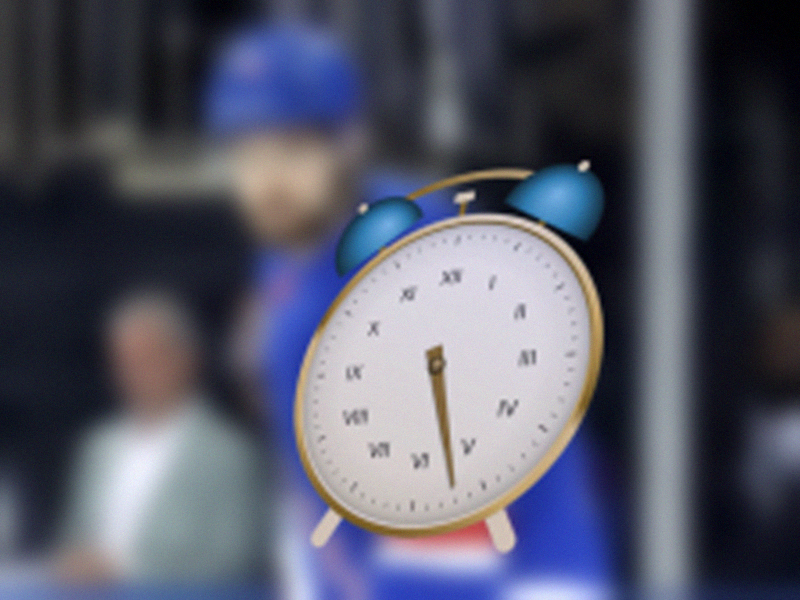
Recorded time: 5h27
